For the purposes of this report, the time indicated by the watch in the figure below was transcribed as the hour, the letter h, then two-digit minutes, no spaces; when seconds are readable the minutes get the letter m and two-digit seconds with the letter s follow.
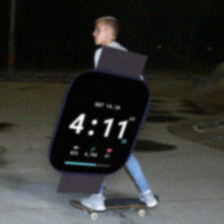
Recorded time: 4h11
